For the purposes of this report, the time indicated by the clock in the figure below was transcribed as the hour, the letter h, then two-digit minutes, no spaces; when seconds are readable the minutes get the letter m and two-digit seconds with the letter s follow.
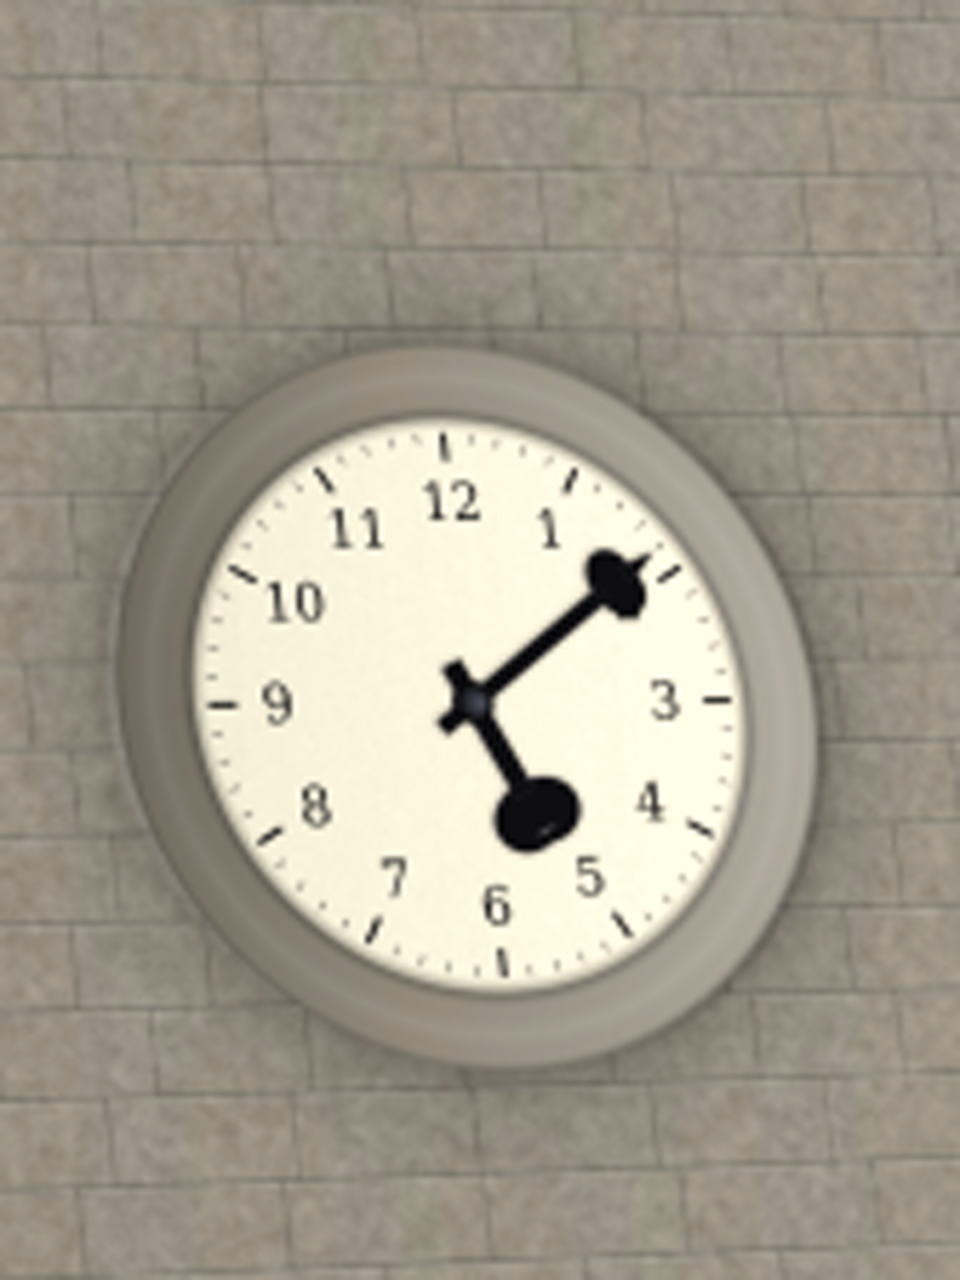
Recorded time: 5h09
